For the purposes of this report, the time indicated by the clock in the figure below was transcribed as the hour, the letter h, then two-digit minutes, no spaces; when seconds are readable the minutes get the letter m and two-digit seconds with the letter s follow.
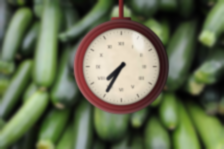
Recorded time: 7h35
